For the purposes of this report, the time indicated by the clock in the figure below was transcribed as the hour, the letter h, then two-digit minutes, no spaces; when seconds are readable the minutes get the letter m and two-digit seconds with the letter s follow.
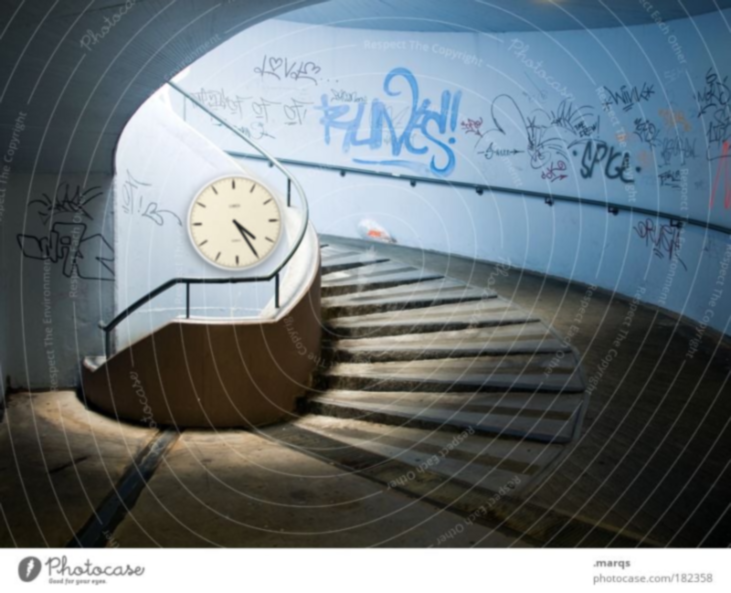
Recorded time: 4h25
